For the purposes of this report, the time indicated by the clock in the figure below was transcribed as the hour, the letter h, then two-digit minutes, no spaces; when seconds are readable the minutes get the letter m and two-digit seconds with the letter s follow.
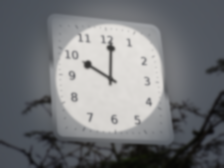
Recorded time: 10h01
